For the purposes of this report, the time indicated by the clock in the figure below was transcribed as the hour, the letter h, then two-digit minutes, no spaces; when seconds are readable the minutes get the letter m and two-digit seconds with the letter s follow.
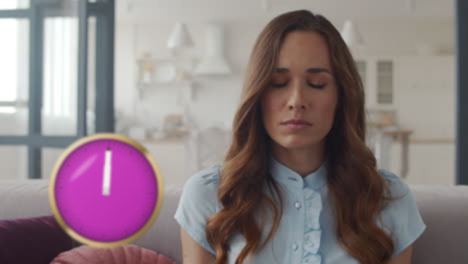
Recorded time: 12h00
